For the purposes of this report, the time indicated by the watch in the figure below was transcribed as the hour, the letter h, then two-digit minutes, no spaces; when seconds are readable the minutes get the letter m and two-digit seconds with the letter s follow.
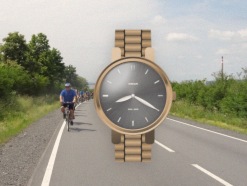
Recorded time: 8h20
